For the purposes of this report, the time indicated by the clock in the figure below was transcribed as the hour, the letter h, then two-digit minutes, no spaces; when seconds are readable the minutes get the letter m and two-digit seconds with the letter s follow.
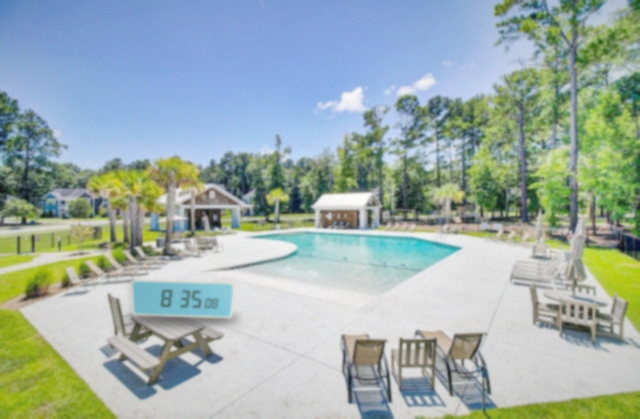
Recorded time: 8h35
